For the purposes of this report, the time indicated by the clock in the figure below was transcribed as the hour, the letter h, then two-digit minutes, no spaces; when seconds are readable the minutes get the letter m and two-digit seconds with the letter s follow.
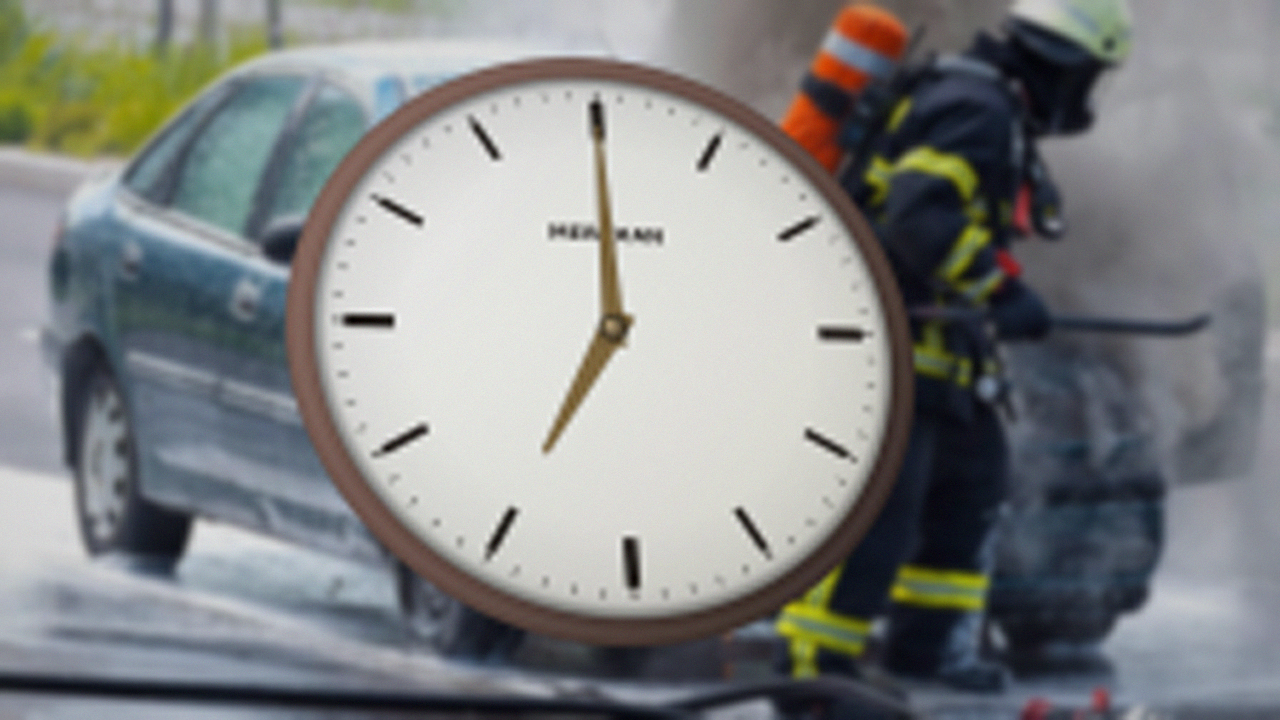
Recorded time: 7h00
